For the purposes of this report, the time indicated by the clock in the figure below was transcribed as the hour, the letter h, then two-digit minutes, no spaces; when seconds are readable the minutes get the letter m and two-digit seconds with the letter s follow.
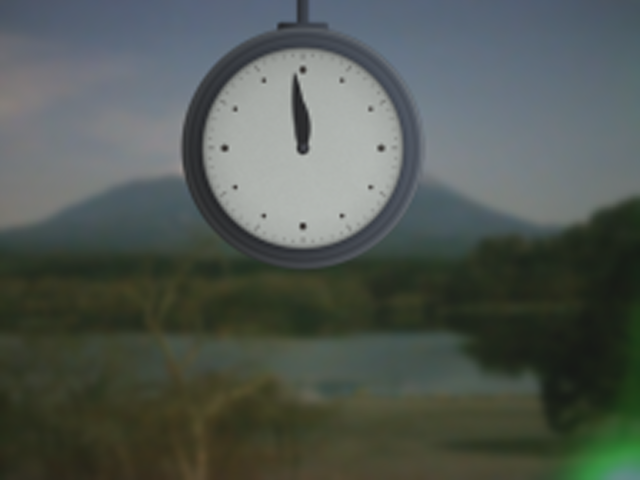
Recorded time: 11h59
